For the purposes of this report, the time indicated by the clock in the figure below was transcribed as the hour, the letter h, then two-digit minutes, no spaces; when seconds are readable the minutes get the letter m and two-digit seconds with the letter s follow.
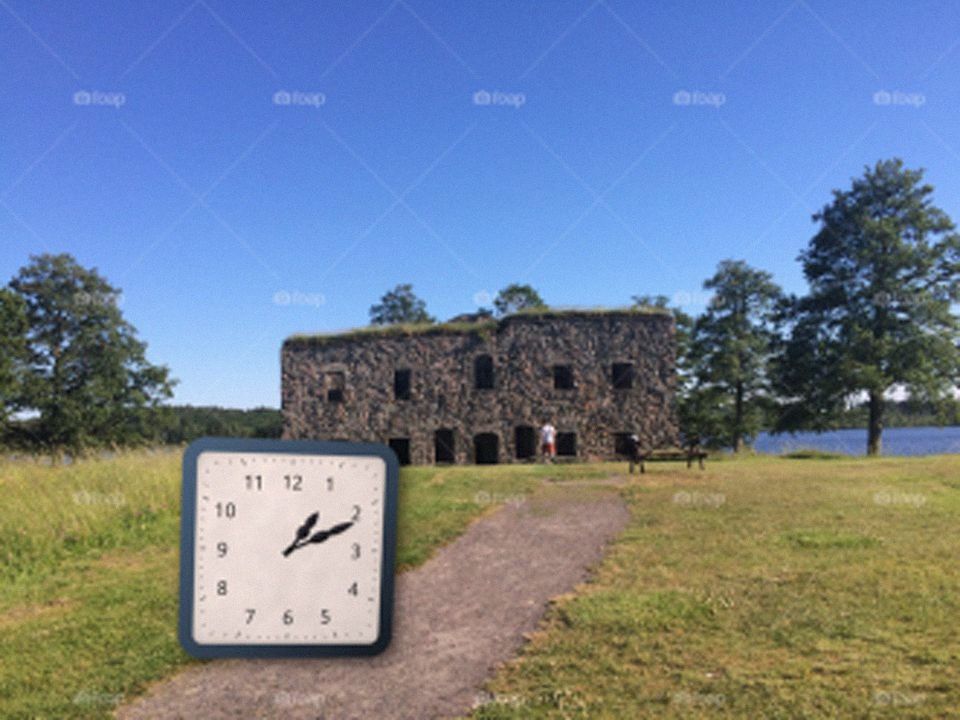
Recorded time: 1h11
